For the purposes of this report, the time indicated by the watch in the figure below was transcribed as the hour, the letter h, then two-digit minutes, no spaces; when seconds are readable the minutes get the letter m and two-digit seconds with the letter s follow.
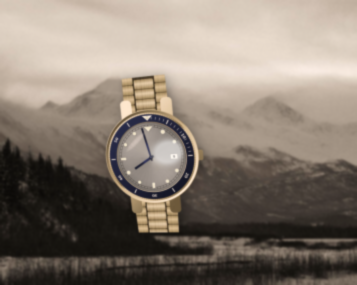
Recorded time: 7h58
